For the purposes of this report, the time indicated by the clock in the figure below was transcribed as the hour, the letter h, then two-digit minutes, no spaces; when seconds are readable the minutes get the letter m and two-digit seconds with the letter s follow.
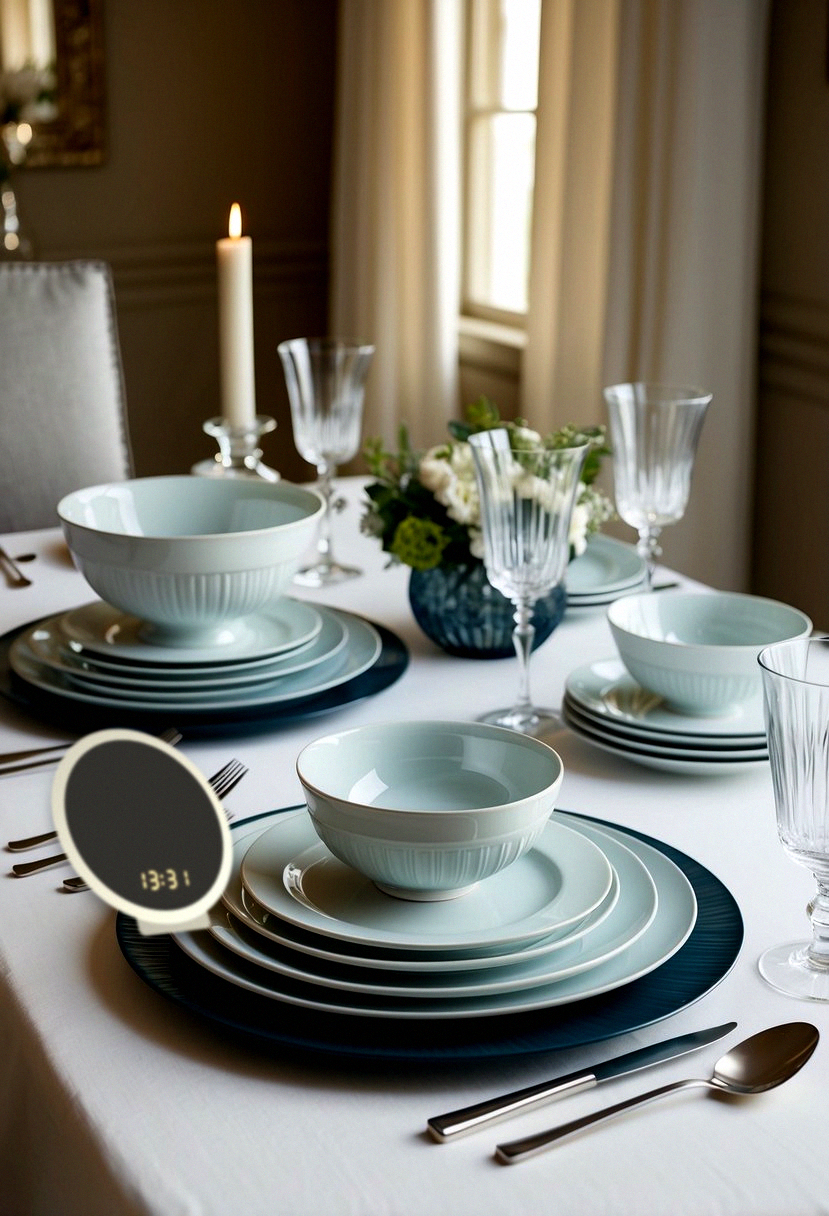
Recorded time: 13h31
